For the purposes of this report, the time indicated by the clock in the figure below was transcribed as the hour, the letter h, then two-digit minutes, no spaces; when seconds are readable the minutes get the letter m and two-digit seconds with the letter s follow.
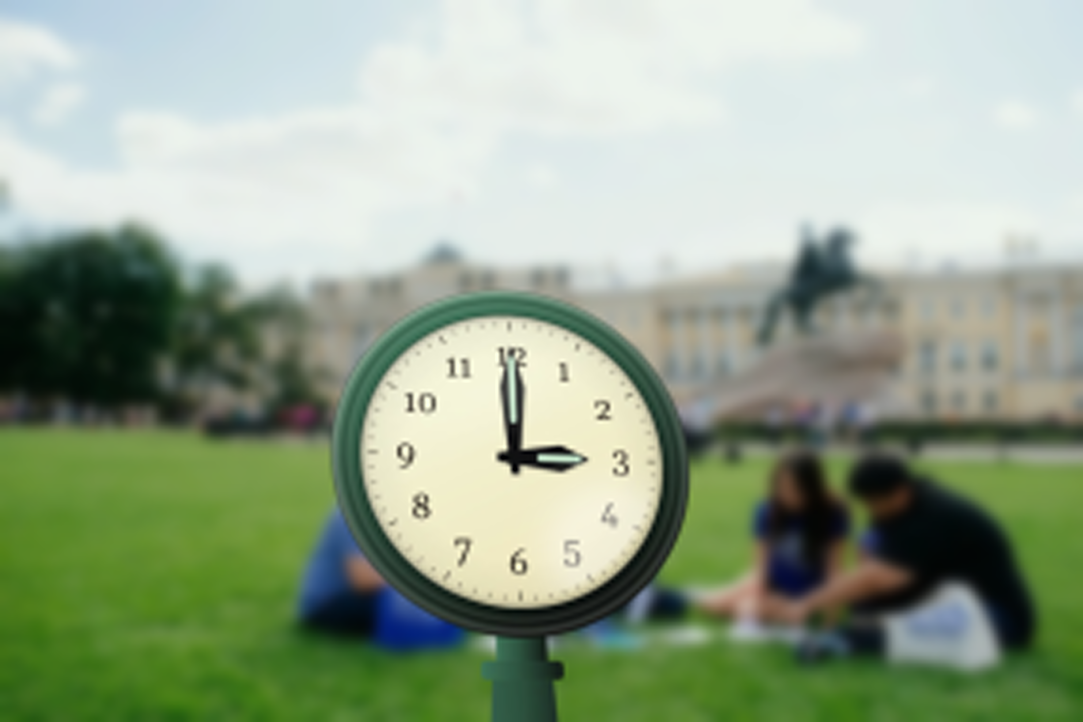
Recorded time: 3h00
